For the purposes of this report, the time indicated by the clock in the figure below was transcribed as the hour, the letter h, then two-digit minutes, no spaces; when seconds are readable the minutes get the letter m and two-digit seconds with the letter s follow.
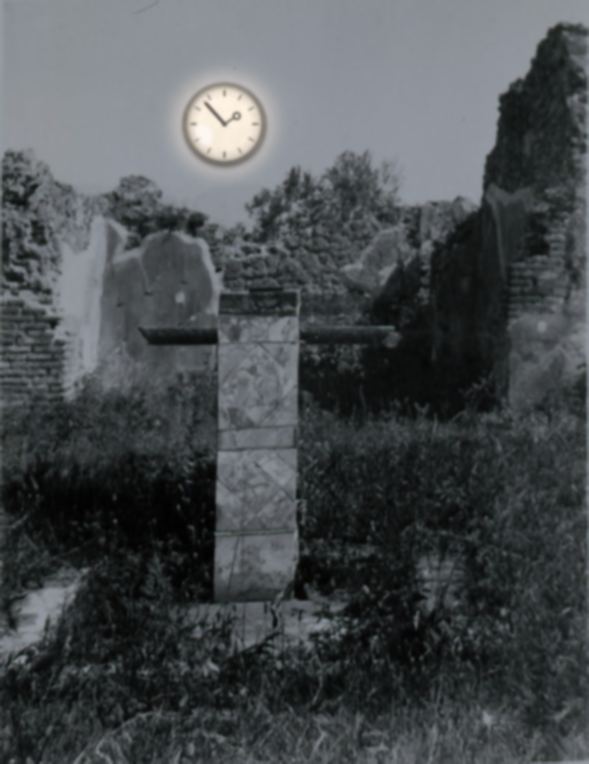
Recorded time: 1h53
